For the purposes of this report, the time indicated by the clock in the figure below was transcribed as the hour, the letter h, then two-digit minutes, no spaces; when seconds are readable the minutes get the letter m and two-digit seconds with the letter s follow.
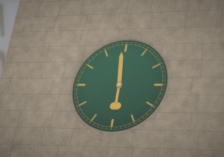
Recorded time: 5h59
